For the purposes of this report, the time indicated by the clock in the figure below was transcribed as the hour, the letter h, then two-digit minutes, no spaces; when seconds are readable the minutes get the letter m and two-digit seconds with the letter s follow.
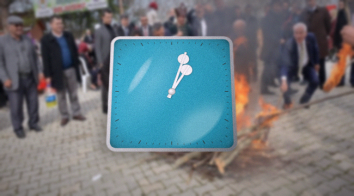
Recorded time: 1h03
